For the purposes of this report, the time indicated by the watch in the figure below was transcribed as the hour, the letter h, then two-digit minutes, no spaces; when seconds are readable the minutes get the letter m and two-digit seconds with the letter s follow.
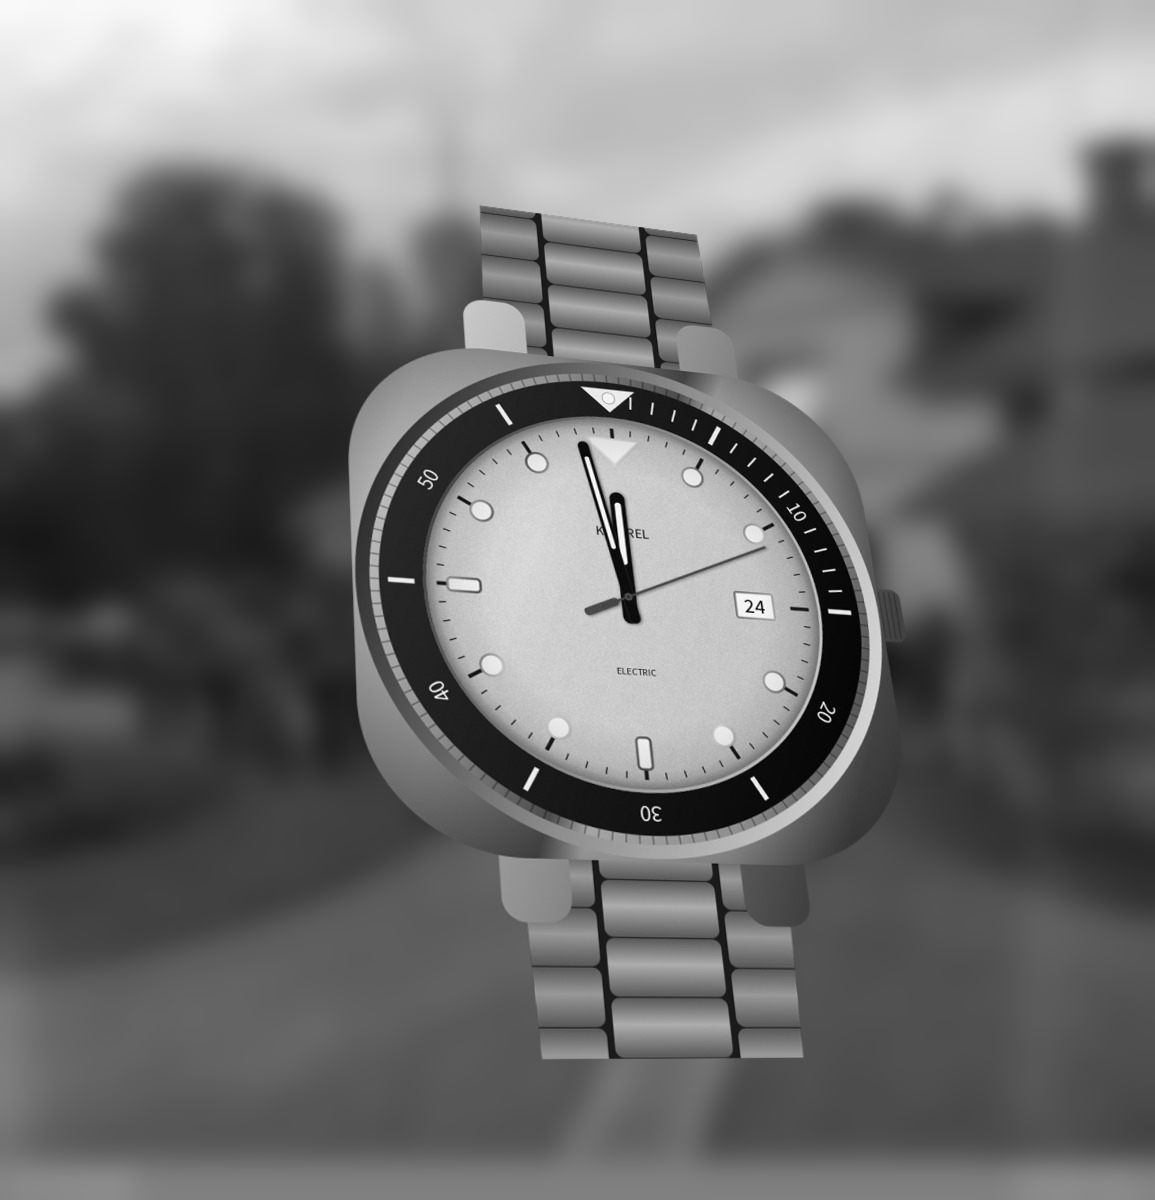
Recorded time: 11h58m11s
